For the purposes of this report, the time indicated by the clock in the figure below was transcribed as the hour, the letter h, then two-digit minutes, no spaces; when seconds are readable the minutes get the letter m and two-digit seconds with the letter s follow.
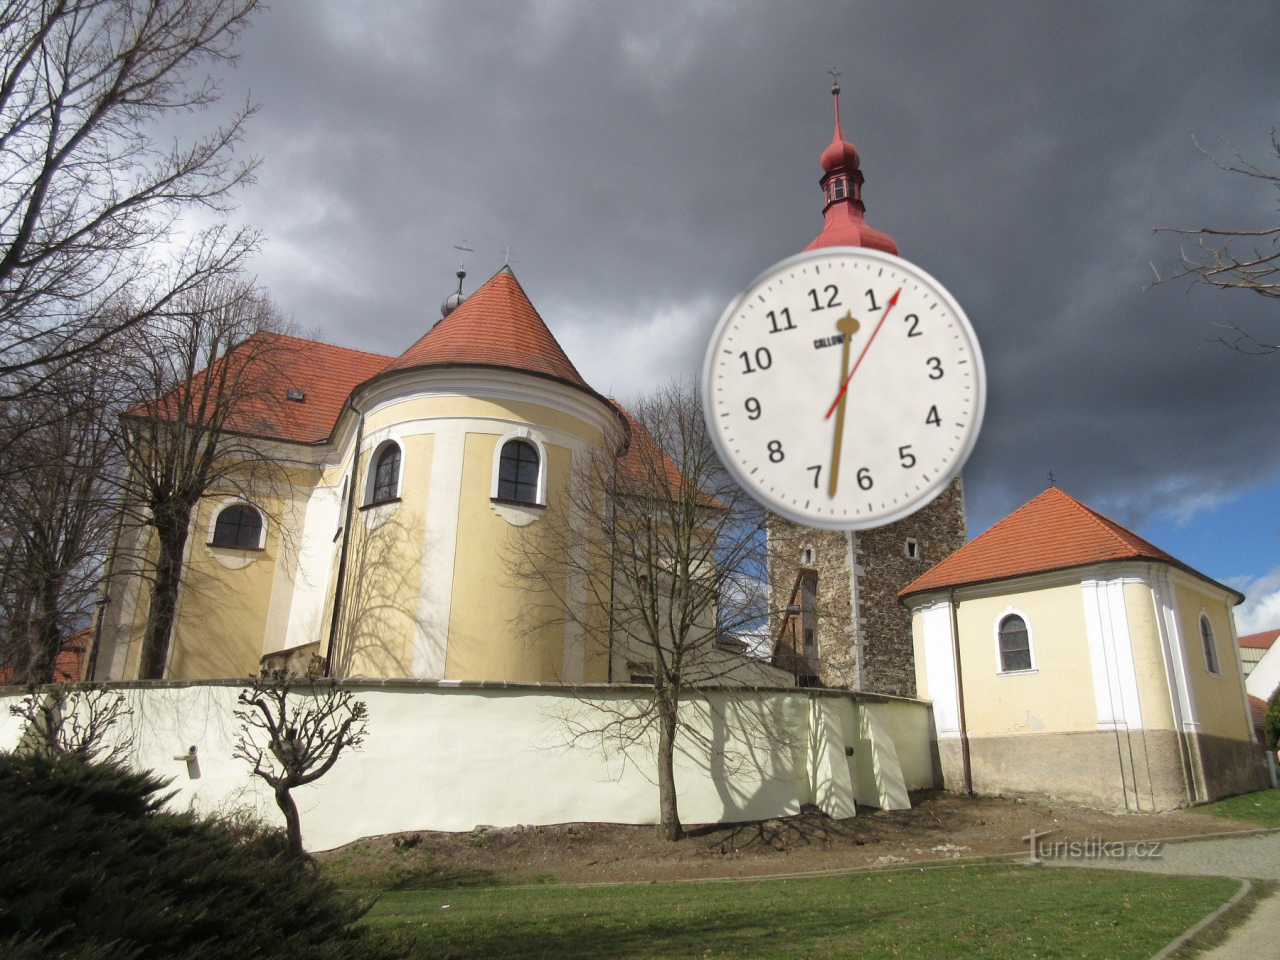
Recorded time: 12h33m07s
